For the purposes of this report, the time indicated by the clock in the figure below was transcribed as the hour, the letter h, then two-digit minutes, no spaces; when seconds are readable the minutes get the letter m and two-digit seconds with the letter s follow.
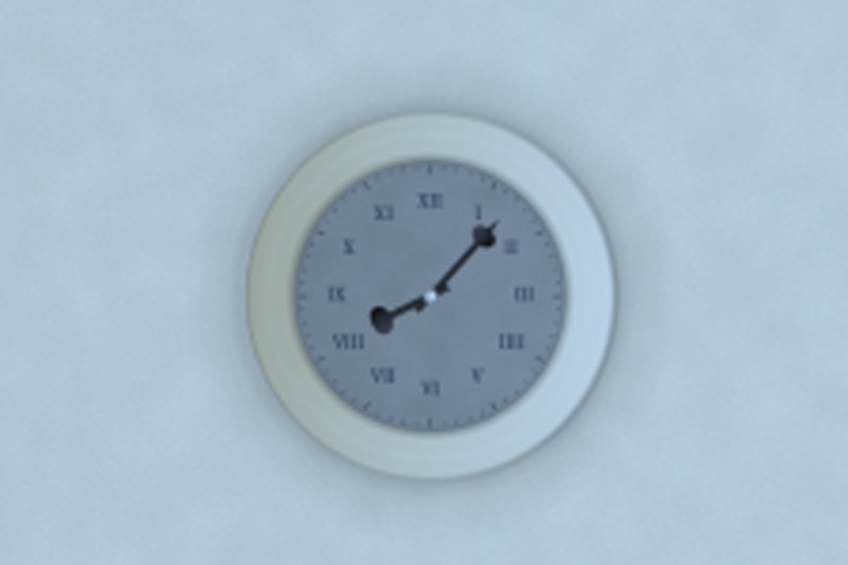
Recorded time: 8h07
